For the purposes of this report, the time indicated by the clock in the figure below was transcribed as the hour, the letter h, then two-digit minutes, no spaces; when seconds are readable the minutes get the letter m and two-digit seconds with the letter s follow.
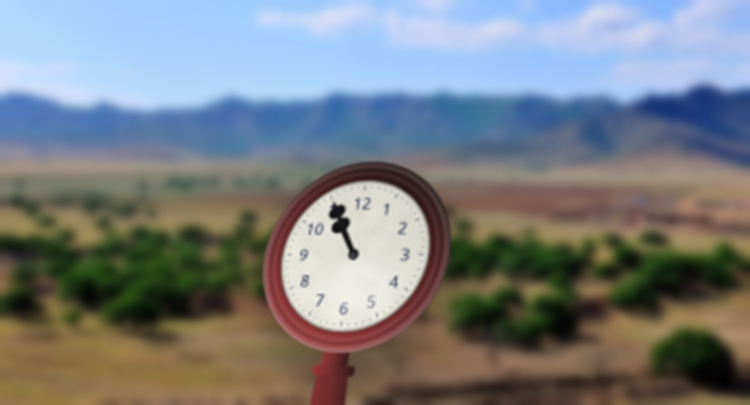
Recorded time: 10h55
